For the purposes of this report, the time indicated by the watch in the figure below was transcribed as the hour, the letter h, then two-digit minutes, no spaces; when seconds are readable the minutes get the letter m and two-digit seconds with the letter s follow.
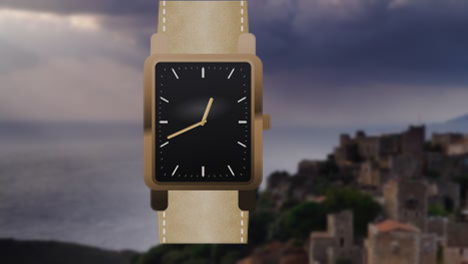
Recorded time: 12h41
